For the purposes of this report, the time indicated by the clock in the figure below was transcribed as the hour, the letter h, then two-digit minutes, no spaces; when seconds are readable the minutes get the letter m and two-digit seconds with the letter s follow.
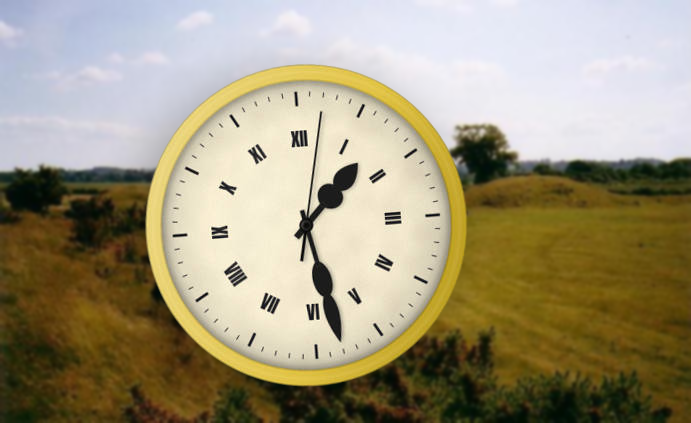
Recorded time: 1h28m02s
